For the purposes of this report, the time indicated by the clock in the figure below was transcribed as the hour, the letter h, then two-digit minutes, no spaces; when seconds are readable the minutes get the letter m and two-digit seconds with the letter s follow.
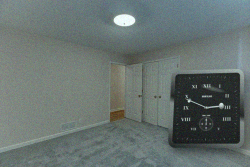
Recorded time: 2h49
